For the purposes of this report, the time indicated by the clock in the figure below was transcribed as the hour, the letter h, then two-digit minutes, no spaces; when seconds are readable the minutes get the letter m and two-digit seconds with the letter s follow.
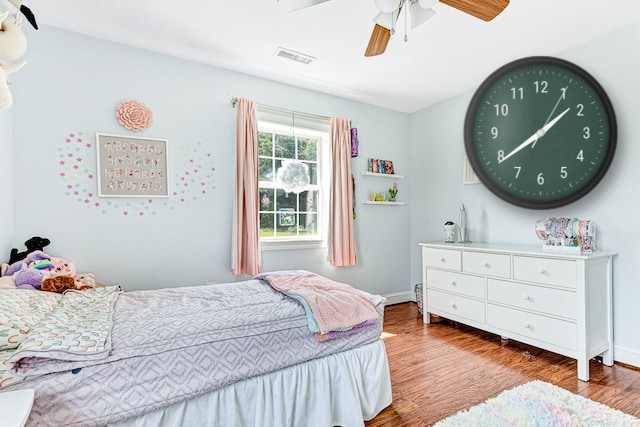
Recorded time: 1h39m05s
